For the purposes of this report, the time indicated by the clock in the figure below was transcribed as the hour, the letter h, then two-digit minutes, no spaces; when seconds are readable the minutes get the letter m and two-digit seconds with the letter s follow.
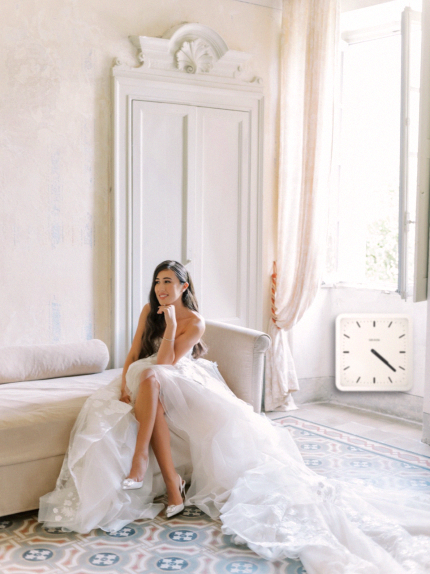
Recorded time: 4h22
